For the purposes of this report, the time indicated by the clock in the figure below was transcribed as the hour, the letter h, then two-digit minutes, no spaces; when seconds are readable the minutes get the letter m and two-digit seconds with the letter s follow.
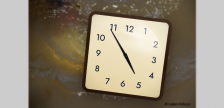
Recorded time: 4h54
